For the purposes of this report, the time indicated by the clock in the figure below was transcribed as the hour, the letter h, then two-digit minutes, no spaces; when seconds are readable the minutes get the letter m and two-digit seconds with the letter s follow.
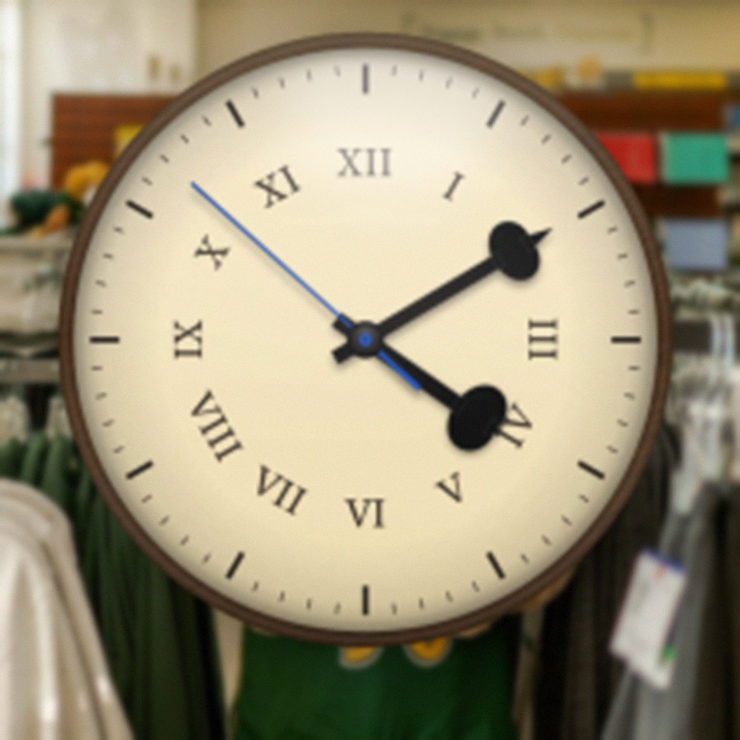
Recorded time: 4h09m52s
